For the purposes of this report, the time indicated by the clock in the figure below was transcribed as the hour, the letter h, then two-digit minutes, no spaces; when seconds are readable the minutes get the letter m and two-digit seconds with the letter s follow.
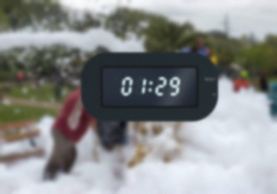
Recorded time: 1h29
